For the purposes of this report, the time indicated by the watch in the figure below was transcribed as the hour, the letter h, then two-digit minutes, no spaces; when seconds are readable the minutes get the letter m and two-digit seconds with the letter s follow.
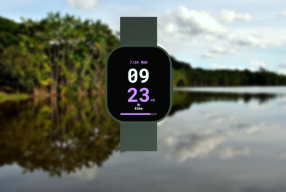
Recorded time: 9h23
